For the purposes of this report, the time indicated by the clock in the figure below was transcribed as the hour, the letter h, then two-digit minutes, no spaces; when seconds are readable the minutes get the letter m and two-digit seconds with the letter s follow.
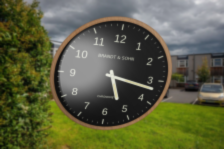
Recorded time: 5h17
